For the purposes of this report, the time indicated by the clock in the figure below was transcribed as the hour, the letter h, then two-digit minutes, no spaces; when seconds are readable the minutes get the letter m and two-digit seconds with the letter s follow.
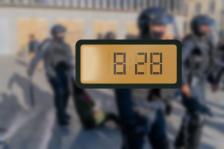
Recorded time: 8h28
